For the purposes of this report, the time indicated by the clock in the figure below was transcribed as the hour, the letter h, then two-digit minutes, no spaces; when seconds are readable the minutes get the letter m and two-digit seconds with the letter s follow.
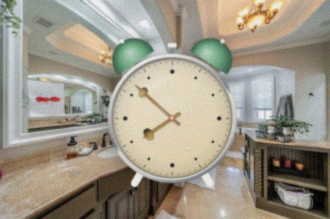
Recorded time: 7h52
